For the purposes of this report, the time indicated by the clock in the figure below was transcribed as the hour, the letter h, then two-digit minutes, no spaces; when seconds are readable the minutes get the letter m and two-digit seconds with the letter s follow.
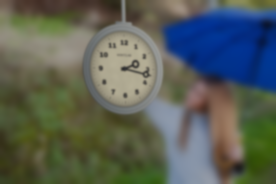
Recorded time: 2h17
